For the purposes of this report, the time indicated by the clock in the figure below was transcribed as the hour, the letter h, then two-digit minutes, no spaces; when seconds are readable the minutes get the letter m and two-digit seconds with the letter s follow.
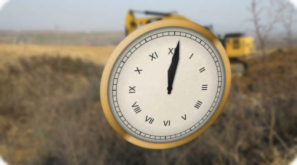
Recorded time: 12h01
